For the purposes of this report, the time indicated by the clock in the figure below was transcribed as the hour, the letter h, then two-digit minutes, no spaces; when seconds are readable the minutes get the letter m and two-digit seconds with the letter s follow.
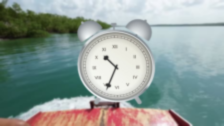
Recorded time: 10h34
